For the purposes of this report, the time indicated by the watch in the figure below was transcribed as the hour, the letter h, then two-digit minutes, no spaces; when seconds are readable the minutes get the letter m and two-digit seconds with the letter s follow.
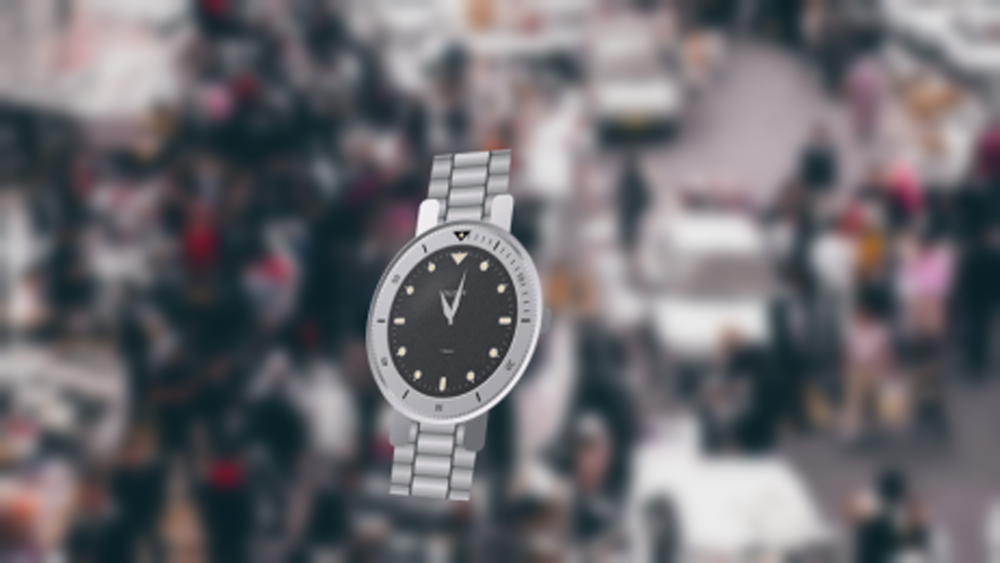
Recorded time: 11h02
